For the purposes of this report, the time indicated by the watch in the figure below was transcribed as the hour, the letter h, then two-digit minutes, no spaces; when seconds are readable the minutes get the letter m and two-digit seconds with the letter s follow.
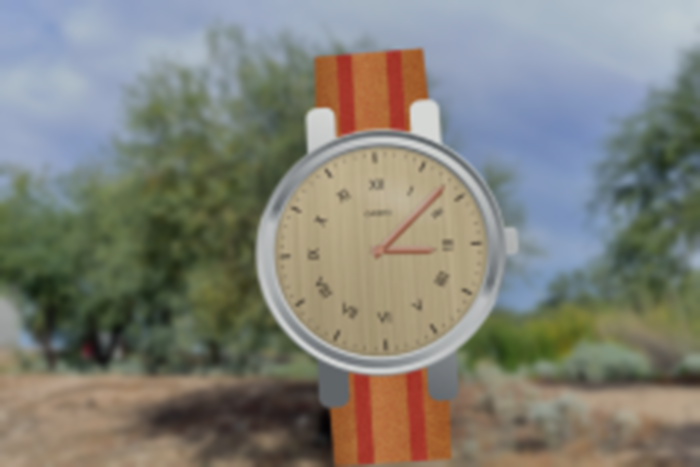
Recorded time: 3h08
